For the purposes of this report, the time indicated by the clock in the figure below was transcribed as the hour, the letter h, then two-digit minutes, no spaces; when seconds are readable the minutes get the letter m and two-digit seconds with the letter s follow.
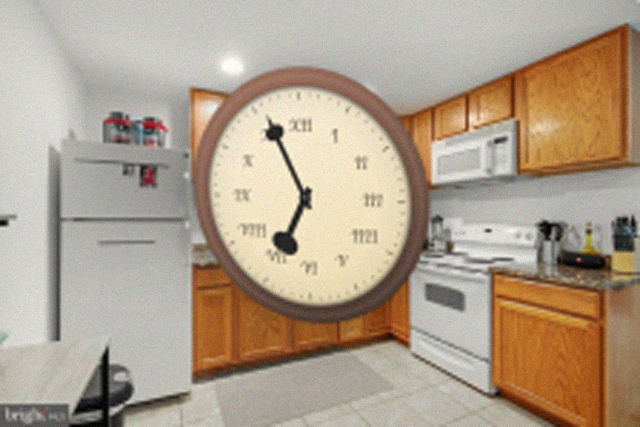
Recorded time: 6h56
